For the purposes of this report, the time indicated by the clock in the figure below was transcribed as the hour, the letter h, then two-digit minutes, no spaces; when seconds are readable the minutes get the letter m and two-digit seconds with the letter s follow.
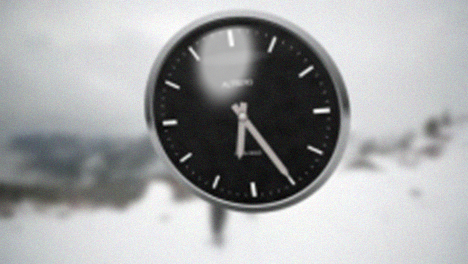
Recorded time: 6h25
